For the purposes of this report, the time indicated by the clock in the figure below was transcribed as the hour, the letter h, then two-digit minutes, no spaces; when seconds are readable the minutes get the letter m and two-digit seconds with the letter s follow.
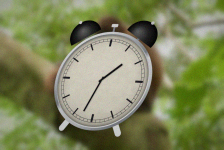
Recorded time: 1h33
